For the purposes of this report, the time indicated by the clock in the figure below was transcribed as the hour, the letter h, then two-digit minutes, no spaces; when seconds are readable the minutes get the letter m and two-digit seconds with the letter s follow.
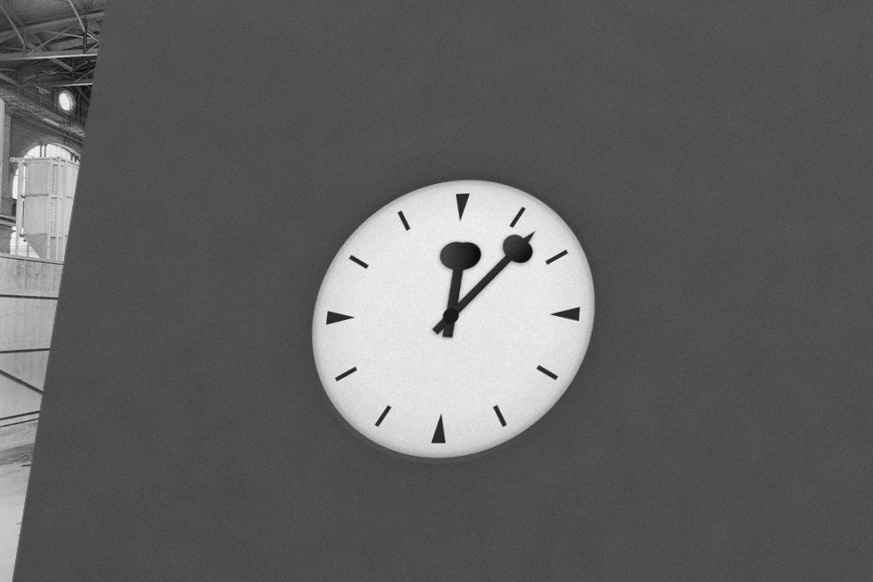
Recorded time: 12h07
